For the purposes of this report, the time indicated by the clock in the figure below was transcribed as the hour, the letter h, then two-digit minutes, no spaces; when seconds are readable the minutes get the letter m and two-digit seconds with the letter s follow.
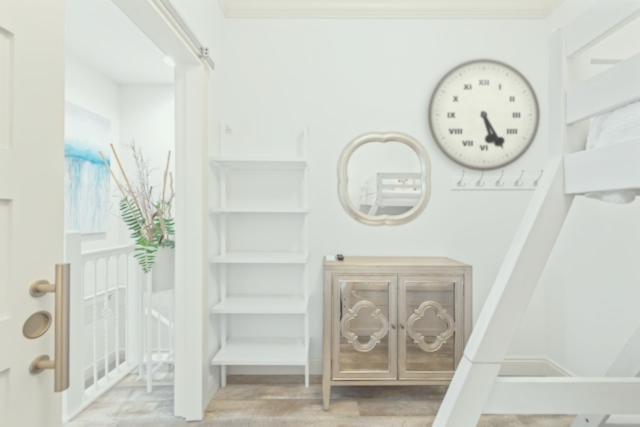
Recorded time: 5h25
